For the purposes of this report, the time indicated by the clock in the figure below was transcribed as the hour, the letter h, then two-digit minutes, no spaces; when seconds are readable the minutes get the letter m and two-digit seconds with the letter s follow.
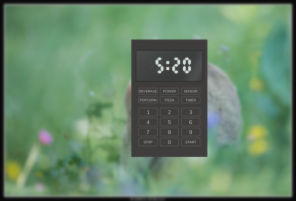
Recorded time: 5h20
